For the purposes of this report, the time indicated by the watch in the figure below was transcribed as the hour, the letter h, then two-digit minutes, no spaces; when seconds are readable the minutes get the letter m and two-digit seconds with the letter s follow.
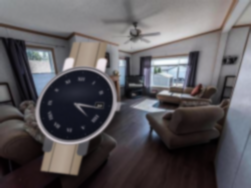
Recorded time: 4h16
